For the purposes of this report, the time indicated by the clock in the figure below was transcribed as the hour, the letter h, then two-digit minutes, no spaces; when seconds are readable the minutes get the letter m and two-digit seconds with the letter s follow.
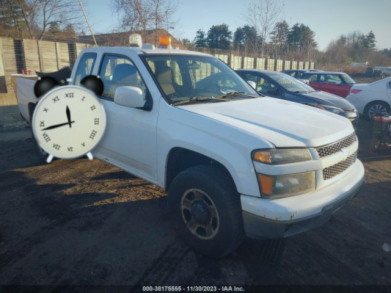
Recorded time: 11h43
